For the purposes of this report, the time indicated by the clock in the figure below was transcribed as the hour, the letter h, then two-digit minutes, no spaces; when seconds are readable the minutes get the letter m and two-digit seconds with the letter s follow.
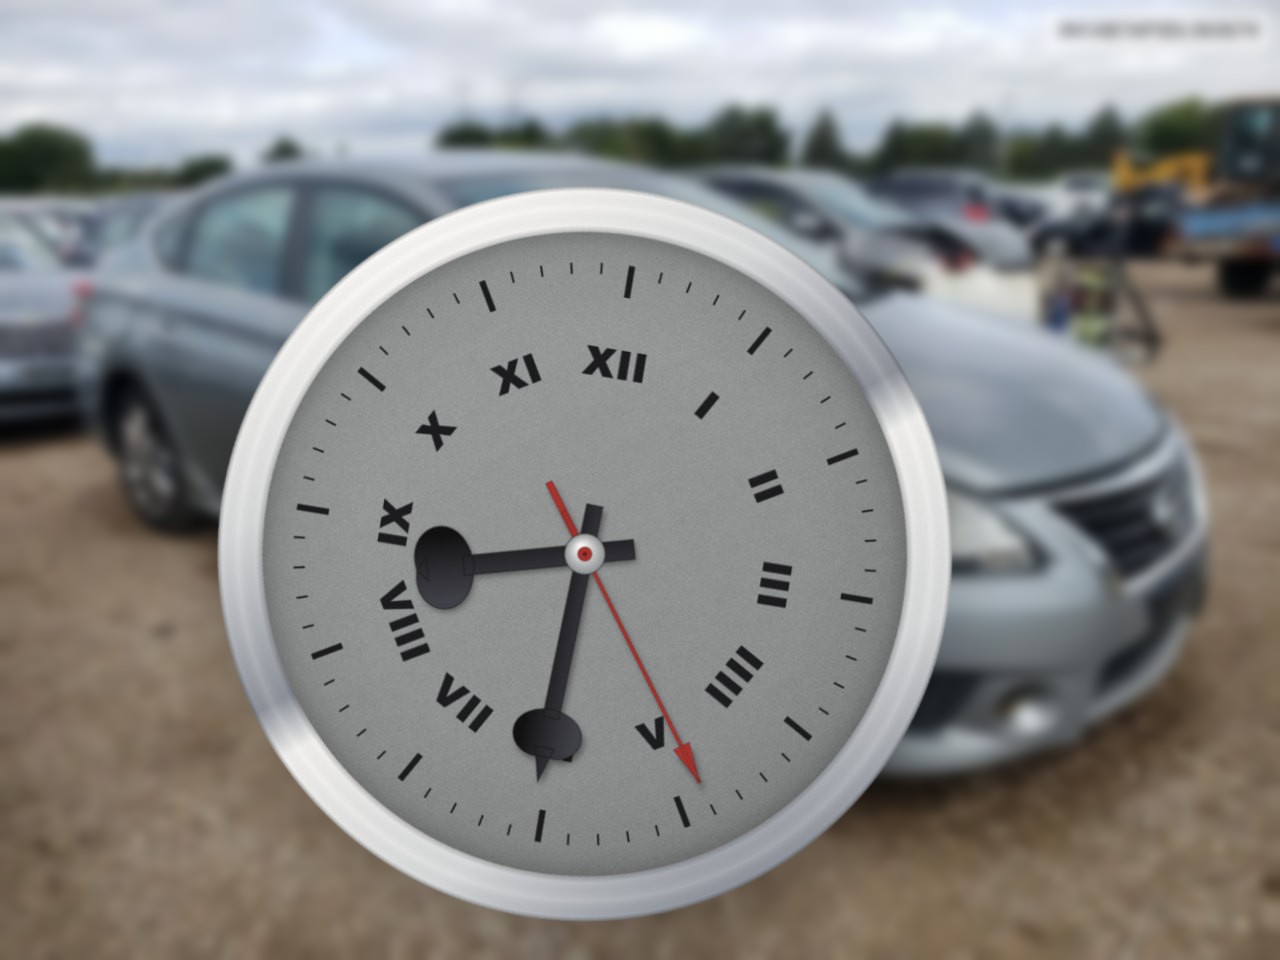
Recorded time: 8h30m24s
